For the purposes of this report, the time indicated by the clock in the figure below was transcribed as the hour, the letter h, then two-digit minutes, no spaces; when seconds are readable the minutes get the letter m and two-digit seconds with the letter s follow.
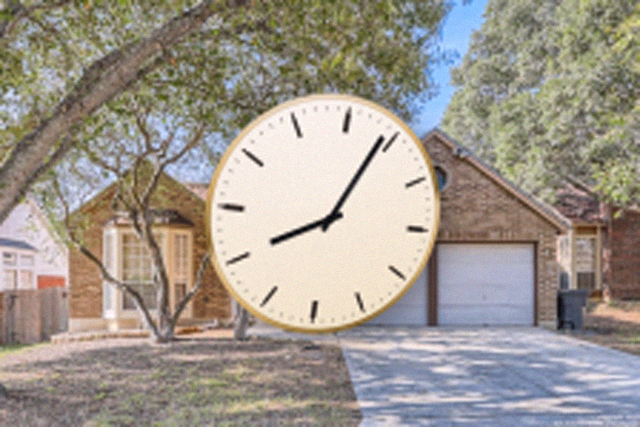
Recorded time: 8h04
